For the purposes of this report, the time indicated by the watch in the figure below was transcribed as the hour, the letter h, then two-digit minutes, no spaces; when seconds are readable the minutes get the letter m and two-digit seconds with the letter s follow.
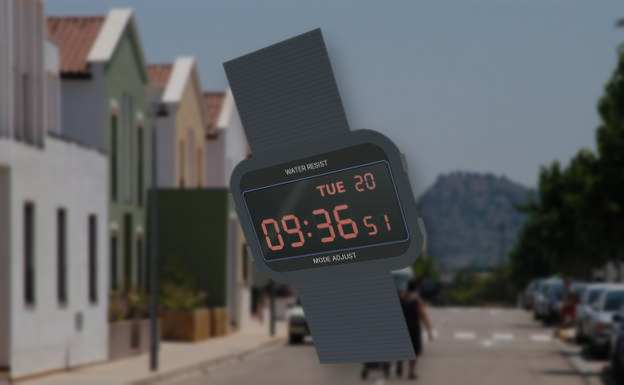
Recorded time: 9h36m51s
